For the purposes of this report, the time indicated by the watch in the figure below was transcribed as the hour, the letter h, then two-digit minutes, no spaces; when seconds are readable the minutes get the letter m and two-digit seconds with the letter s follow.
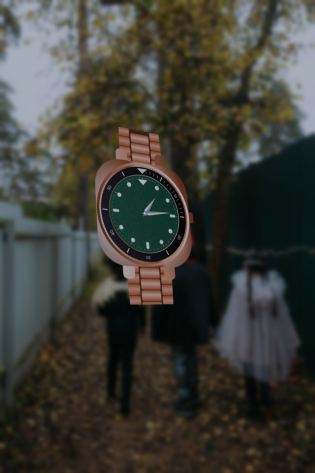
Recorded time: 1h14
